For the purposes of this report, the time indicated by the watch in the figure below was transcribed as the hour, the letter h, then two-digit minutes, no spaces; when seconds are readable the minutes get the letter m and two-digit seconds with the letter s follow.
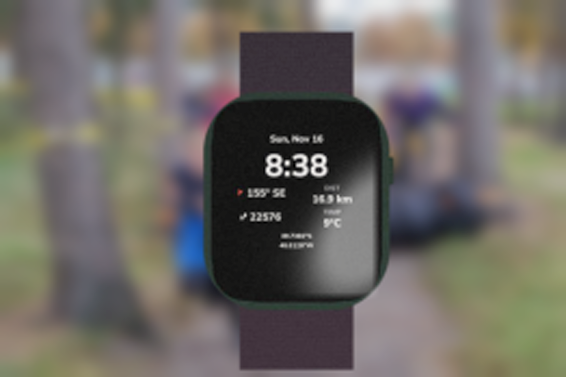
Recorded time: 8h38
